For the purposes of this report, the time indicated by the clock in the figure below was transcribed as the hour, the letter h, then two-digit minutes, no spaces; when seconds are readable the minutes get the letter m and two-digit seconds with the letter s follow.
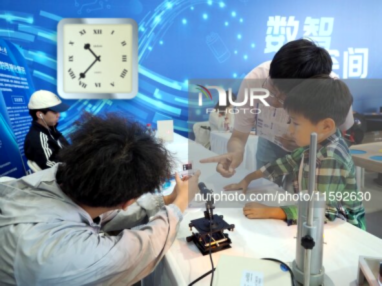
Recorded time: 10h37
